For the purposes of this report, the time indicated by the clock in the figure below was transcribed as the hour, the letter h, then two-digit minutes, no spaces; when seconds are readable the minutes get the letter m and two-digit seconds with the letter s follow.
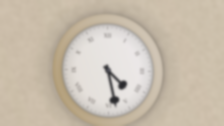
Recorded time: 4h28
